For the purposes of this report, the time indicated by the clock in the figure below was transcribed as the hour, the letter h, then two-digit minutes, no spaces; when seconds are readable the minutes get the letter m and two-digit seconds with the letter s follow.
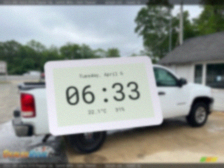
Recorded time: 6h33
